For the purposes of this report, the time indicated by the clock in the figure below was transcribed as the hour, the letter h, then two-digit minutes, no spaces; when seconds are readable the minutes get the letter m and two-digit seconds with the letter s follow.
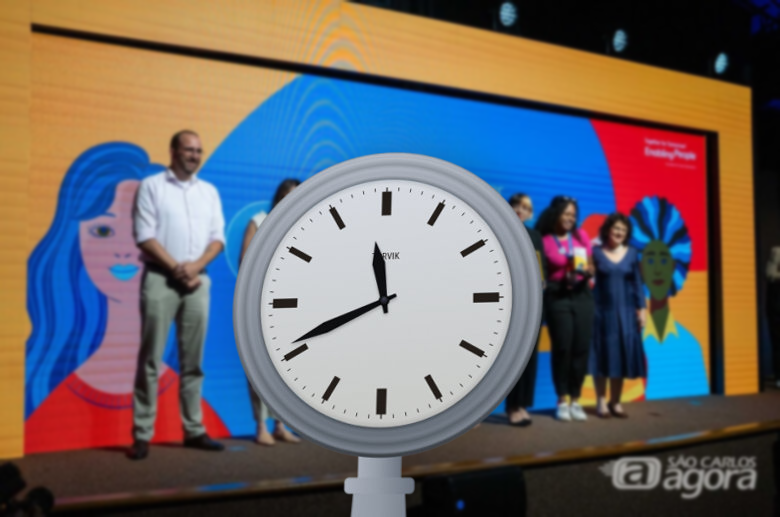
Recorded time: 11h41
